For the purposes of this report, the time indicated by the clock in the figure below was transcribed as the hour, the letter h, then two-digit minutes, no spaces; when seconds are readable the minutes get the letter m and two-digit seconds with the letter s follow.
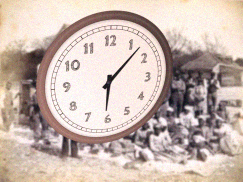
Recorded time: 6h07
